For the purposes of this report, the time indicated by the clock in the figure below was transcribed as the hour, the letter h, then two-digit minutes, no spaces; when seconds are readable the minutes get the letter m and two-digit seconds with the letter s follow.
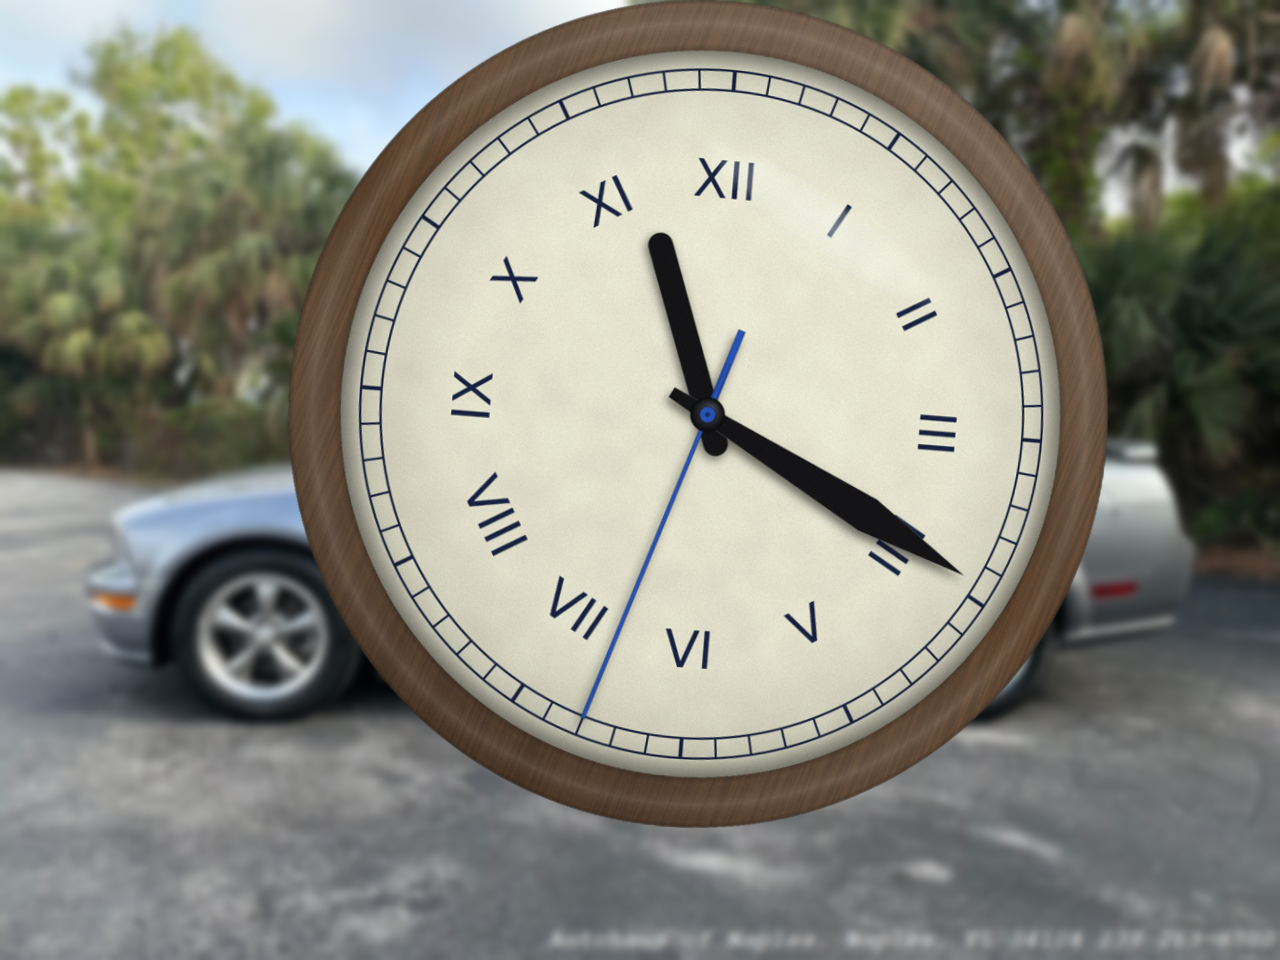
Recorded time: 11h19m33s
